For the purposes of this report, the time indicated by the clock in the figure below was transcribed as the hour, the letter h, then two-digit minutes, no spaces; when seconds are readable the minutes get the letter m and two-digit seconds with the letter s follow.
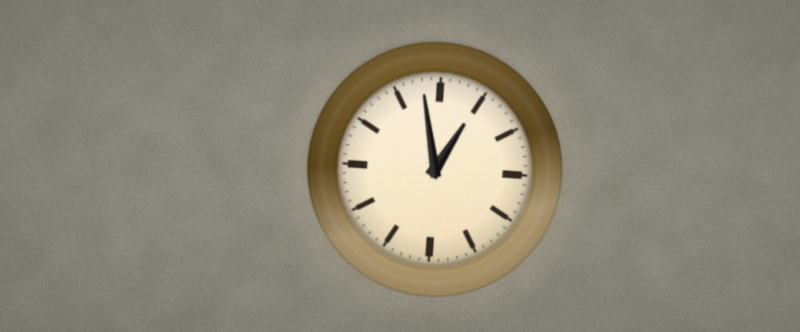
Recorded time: 12h58
